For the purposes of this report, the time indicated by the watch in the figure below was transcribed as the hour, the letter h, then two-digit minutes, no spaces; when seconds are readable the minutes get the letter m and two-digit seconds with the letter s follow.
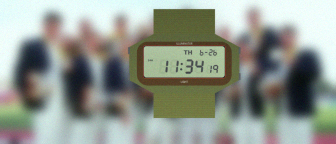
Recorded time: 11h34m19s
